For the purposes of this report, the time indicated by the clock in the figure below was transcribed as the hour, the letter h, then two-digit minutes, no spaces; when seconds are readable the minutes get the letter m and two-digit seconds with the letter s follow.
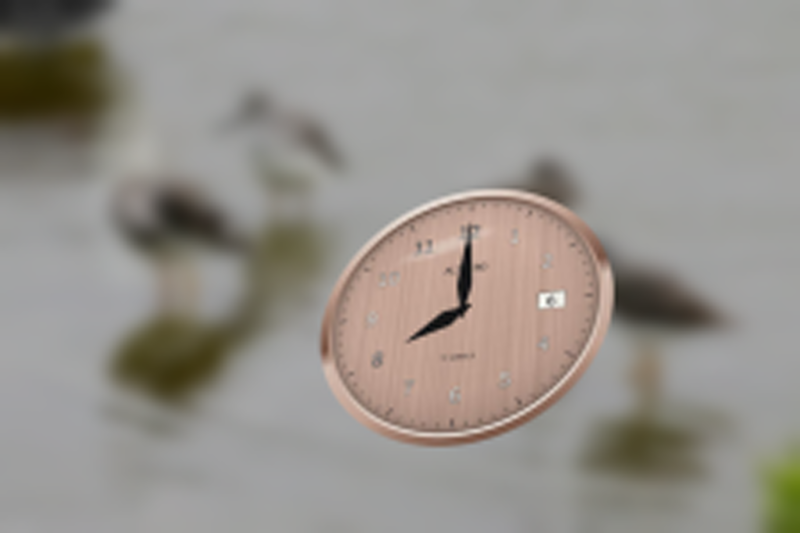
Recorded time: 8h00
